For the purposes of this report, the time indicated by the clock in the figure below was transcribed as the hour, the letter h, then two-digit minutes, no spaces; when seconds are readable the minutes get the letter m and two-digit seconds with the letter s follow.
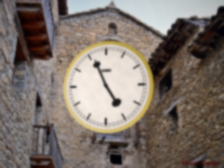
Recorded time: 4h56
